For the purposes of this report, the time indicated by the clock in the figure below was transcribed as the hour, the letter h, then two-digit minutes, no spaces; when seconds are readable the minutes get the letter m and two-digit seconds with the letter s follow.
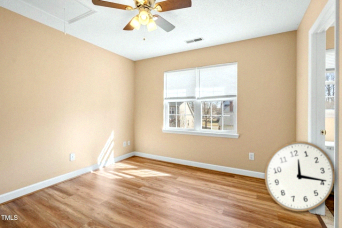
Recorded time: 12h19
